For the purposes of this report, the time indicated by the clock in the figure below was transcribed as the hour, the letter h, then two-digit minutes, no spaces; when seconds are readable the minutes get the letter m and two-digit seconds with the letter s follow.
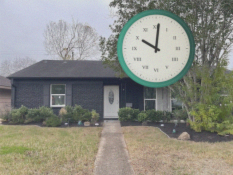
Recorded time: 10h01
